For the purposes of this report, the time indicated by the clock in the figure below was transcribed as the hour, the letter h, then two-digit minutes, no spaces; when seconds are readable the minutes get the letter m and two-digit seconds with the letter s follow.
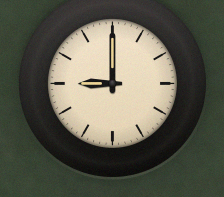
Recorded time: 9h00
